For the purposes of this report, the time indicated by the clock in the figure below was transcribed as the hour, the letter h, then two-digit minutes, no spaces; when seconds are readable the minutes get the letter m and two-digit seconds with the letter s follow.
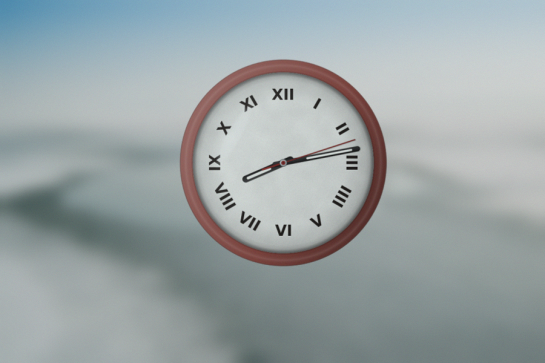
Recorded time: 8h13m12s
